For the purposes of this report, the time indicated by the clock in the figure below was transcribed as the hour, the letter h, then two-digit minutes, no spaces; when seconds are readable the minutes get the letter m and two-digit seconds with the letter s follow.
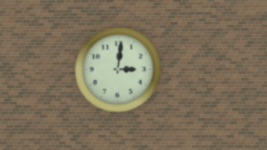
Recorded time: 3h01
